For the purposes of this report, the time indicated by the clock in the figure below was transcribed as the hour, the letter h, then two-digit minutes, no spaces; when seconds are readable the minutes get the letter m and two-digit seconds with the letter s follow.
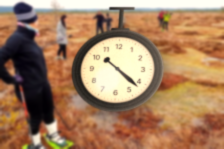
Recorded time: 10h22
